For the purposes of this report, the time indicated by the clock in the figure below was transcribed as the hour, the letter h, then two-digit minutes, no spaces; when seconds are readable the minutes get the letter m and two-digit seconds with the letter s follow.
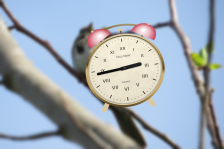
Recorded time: 2h44
